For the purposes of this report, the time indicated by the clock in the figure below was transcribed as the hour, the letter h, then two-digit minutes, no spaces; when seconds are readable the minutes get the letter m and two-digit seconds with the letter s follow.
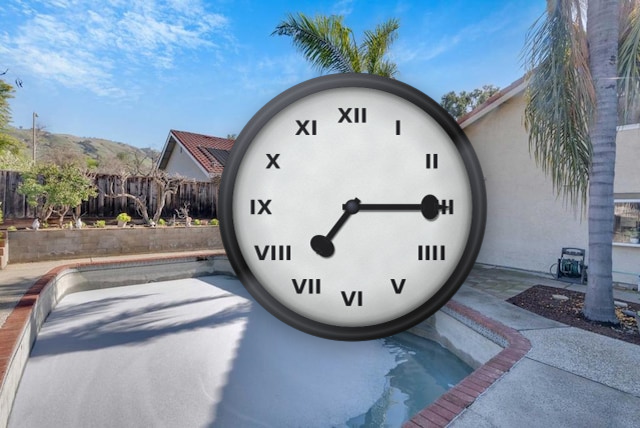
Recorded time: 7h15
